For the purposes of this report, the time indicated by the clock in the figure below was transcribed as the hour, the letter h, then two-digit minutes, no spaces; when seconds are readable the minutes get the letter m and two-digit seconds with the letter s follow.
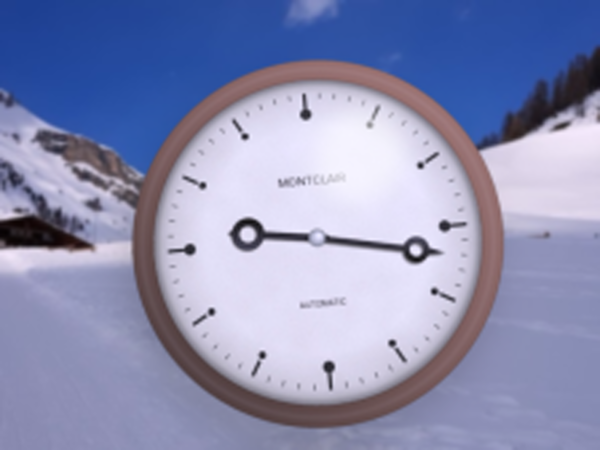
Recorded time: 9h17
